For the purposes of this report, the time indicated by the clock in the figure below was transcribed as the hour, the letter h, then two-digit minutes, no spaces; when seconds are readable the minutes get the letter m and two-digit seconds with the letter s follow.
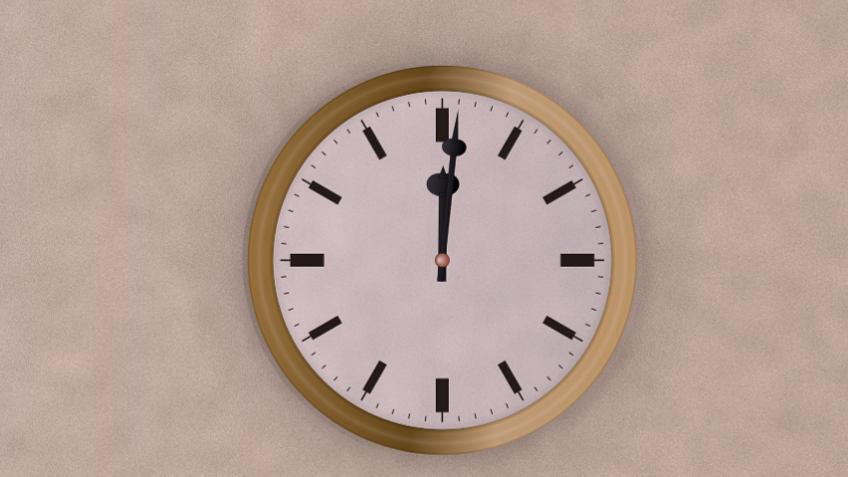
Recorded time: 12h01
